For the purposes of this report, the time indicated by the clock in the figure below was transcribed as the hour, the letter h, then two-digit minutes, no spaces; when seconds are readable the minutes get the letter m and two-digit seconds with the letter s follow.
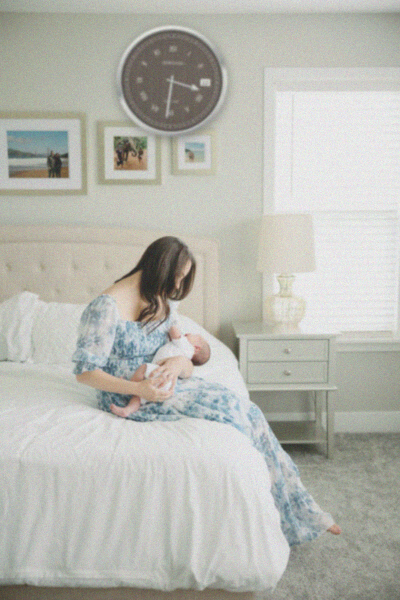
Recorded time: 3h31
